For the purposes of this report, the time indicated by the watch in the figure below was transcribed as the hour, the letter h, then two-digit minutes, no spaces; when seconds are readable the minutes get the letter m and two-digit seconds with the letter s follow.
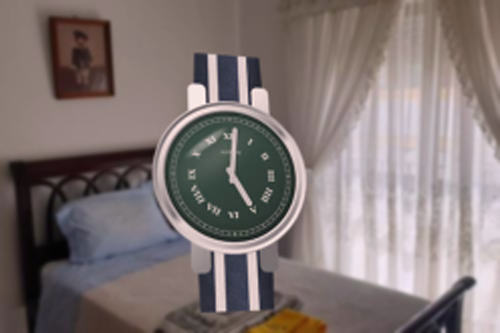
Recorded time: 5h01
